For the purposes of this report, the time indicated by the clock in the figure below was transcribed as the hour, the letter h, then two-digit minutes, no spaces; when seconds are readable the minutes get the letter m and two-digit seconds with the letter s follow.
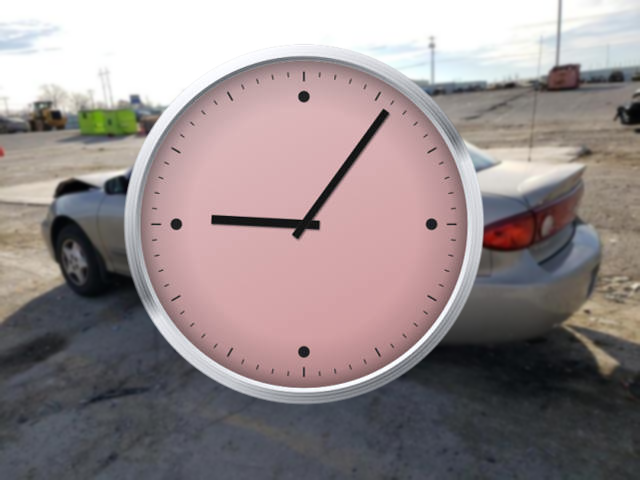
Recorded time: 9h06
